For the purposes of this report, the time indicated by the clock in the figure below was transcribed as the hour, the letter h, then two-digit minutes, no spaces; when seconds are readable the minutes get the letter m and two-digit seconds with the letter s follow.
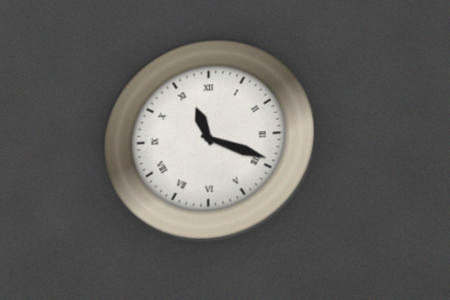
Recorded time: 11h19
